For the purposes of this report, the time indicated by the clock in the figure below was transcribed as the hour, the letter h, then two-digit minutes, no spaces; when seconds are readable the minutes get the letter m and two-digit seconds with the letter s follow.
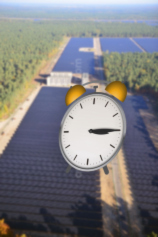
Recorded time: 3h15
